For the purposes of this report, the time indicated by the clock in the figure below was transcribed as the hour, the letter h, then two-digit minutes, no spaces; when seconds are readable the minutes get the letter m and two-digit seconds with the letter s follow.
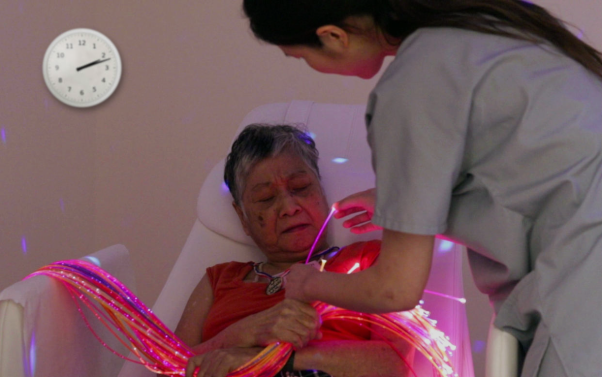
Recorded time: 2h12
